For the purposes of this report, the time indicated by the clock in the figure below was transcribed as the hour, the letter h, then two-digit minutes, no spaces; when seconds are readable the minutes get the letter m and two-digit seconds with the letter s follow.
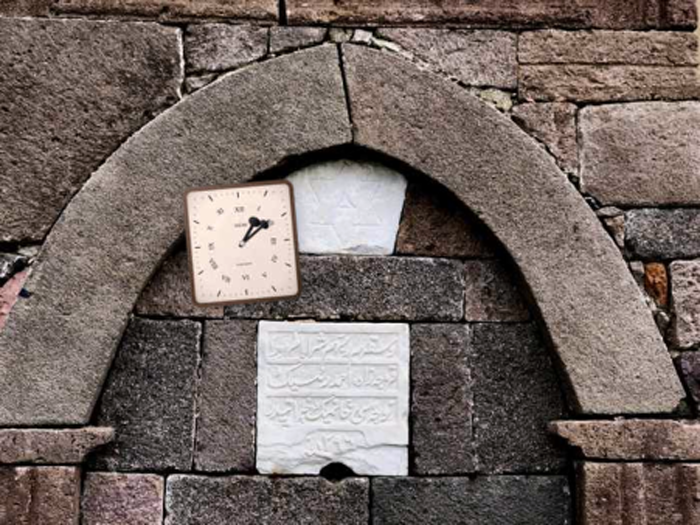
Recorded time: 1h09
